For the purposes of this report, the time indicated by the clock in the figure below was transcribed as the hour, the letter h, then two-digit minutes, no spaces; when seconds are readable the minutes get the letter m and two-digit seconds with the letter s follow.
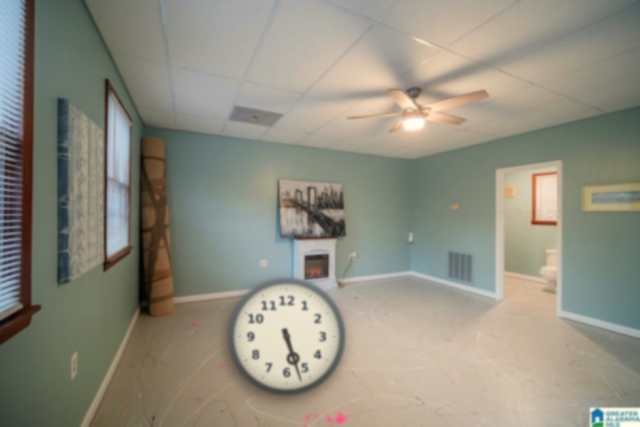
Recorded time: 5h27
